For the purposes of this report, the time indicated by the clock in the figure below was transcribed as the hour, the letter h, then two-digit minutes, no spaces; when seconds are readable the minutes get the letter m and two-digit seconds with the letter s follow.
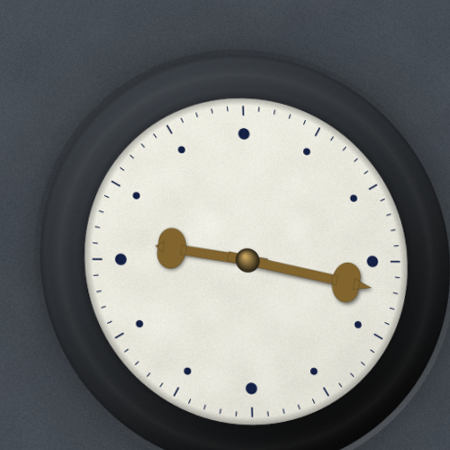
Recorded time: 9h17
